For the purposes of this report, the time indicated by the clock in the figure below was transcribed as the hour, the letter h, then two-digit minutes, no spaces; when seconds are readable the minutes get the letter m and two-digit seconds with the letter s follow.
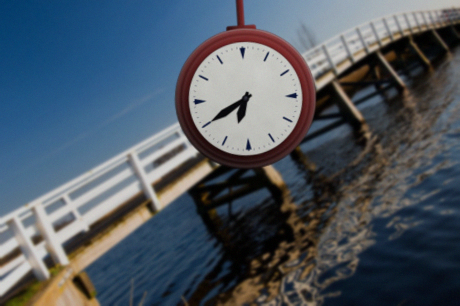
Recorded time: 6h40
